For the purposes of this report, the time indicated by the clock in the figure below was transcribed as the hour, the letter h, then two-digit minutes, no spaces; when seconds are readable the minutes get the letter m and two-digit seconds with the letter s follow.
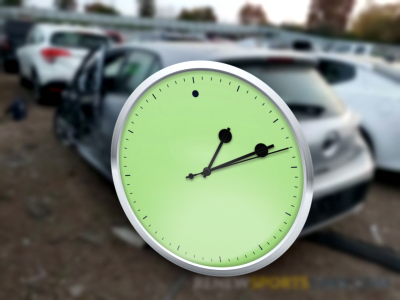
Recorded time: 1h12m13s
